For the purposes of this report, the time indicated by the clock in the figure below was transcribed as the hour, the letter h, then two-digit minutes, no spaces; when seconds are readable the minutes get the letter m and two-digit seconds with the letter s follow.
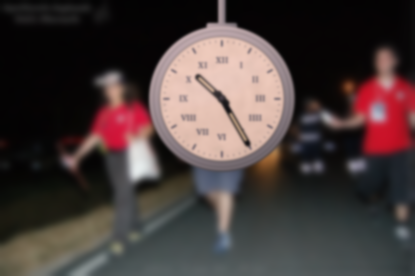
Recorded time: 10h25
